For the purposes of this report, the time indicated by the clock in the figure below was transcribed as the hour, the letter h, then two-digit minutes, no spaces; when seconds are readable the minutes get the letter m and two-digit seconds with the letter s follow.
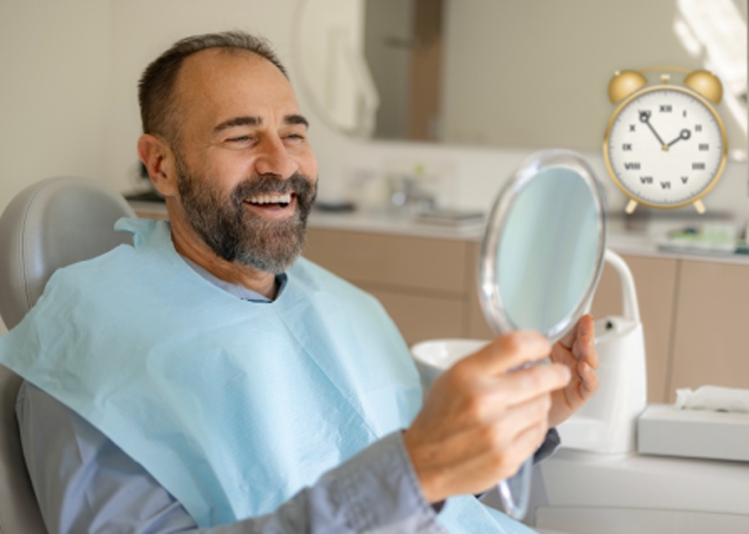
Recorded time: 1h54
